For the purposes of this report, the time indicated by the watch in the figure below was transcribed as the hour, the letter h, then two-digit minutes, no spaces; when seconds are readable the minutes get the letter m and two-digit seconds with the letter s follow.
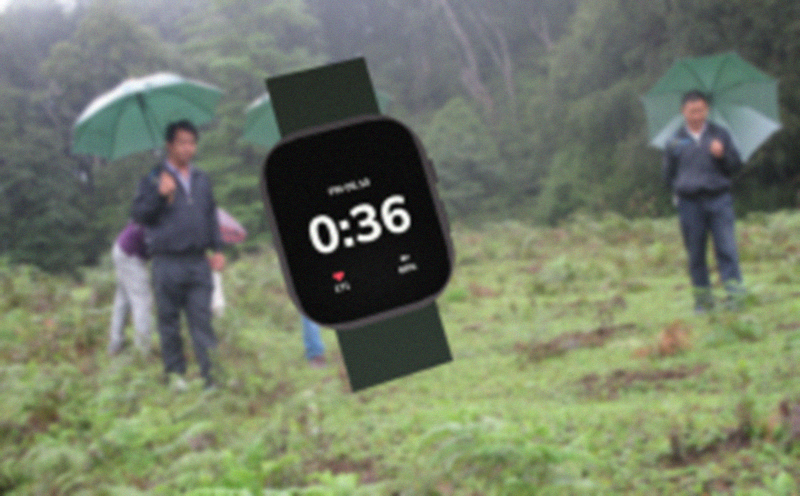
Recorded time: 0h36
